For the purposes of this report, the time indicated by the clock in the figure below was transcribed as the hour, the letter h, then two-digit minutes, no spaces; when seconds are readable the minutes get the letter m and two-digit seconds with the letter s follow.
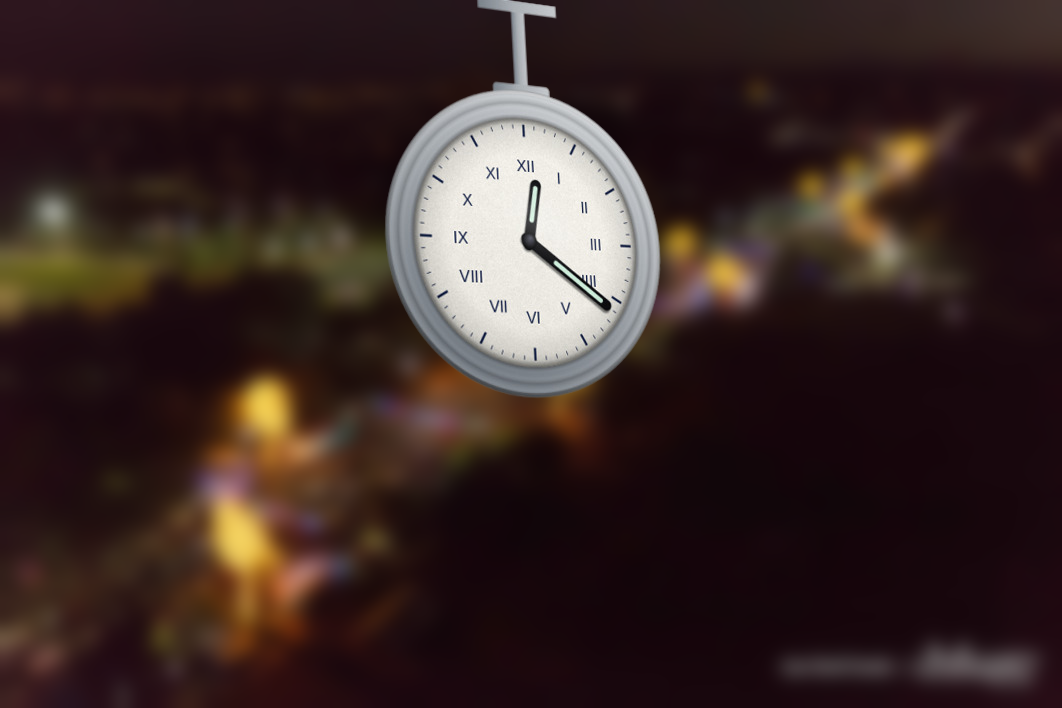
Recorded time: 12h21
